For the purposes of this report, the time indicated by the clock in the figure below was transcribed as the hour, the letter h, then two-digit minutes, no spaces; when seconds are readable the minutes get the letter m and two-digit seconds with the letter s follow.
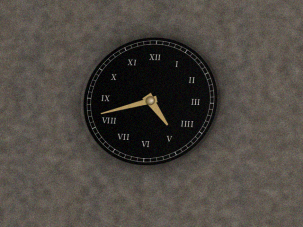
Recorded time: 4h42
